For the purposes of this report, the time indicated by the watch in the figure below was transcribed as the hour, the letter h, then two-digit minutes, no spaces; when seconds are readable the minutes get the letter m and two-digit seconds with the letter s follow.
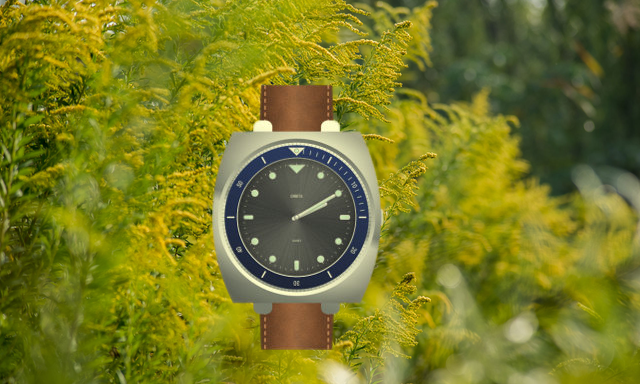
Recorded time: 2h10
